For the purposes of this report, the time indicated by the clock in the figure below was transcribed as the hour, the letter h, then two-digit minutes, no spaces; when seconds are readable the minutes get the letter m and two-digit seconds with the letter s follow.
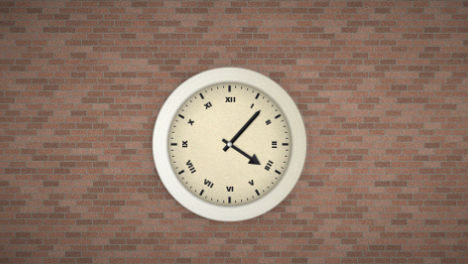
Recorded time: 4h07
